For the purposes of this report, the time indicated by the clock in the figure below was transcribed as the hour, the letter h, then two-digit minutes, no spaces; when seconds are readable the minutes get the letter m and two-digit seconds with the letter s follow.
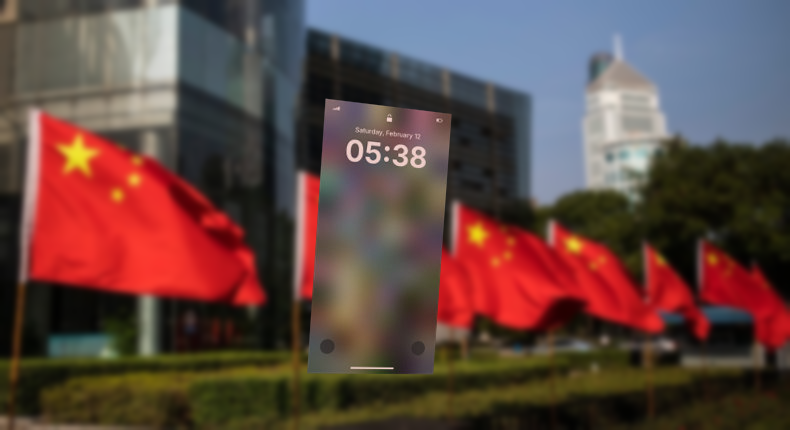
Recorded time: 5h38
